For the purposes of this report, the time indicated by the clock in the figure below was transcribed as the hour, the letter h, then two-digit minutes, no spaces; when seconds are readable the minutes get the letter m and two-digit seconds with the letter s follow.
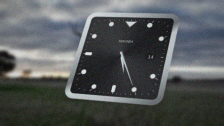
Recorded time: 5h25
